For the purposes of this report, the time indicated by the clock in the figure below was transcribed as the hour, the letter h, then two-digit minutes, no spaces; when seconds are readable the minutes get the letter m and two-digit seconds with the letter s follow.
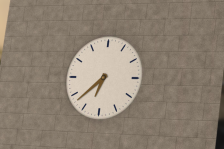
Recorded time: 6h38
